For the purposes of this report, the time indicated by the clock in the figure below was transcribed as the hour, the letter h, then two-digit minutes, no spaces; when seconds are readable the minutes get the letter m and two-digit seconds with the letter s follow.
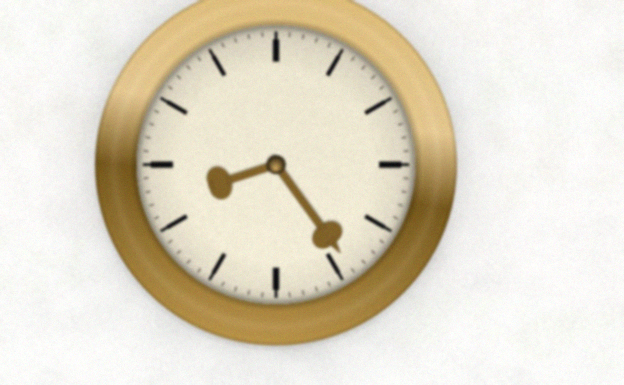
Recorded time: 8h24
